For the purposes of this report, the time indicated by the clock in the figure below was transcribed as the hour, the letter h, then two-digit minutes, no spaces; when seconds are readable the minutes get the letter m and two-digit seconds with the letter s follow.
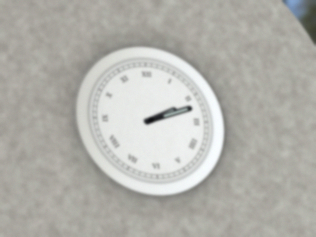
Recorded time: 2h12
